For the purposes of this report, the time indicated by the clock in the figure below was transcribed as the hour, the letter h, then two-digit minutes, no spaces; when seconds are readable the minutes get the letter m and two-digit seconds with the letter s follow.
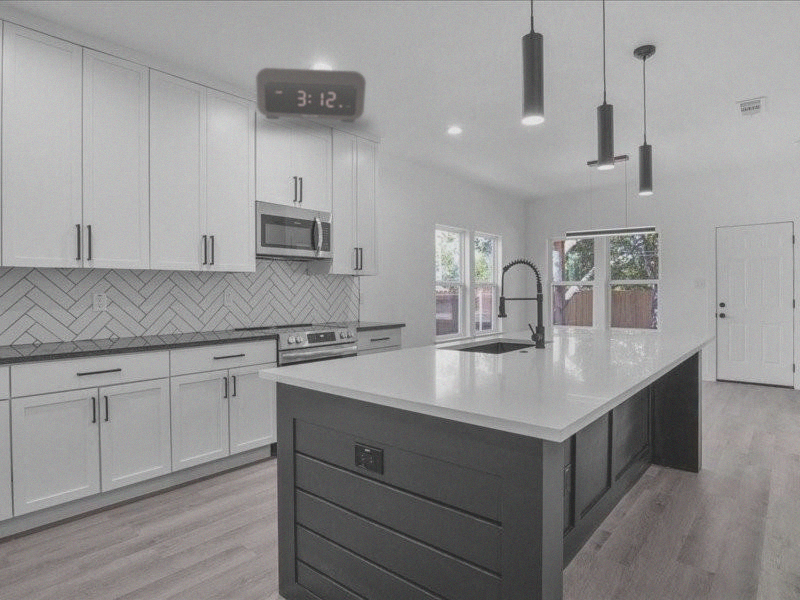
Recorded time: 3h12
